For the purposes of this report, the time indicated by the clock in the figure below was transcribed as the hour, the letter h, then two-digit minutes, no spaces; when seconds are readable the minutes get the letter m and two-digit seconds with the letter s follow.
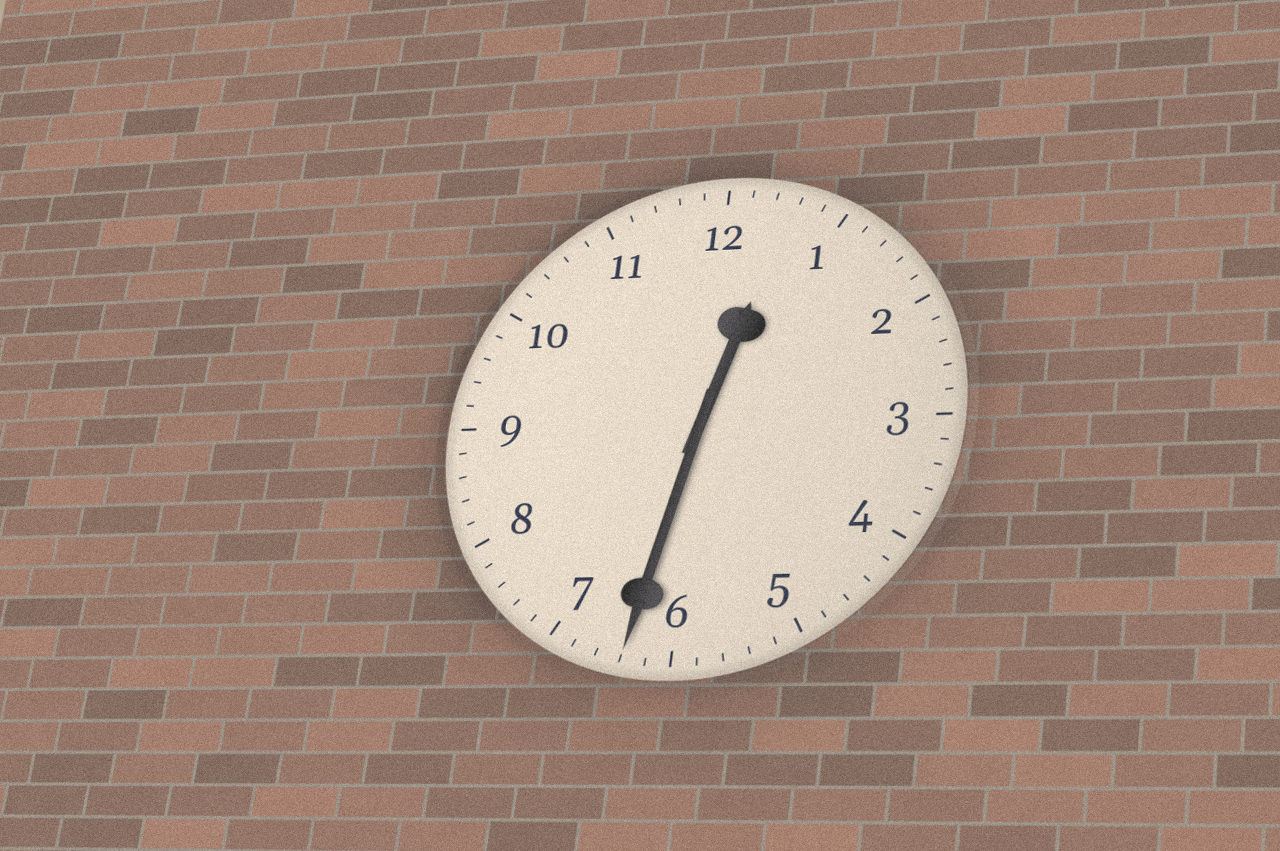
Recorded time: 12h32
